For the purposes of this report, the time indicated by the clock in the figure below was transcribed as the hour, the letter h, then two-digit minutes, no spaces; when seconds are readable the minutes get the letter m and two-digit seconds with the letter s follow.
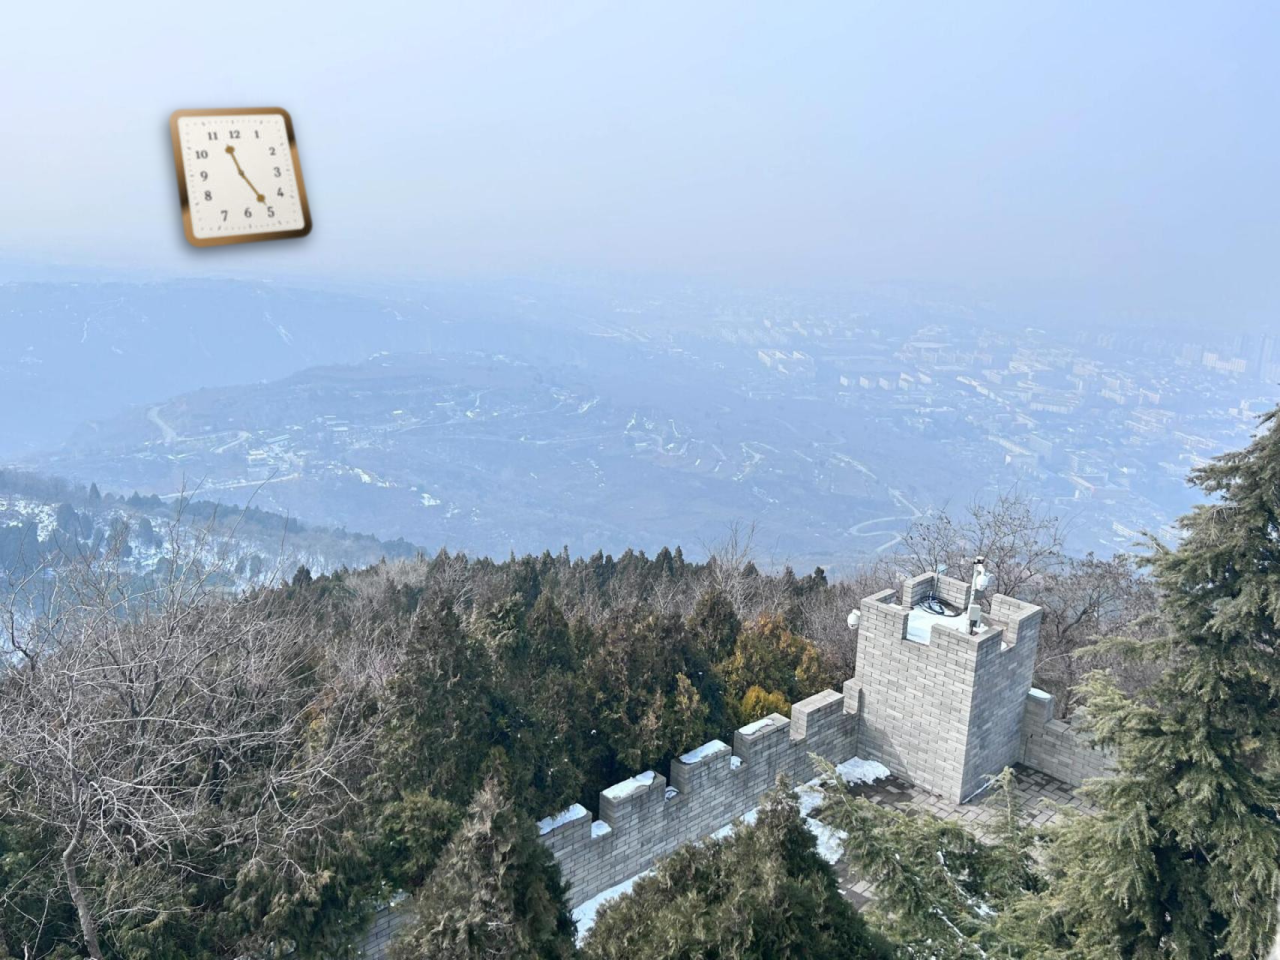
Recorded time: 11h25
